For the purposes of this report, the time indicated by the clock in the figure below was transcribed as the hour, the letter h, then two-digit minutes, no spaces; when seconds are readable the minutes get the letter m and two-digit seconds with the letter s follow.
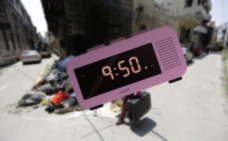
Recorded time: 9h50
